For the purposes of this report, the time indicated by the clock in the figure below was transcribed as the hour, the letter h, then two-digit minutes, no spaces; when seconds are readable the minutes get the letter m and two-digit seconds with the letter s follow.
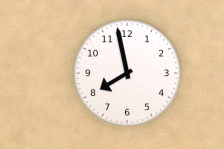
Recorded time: 7h58
